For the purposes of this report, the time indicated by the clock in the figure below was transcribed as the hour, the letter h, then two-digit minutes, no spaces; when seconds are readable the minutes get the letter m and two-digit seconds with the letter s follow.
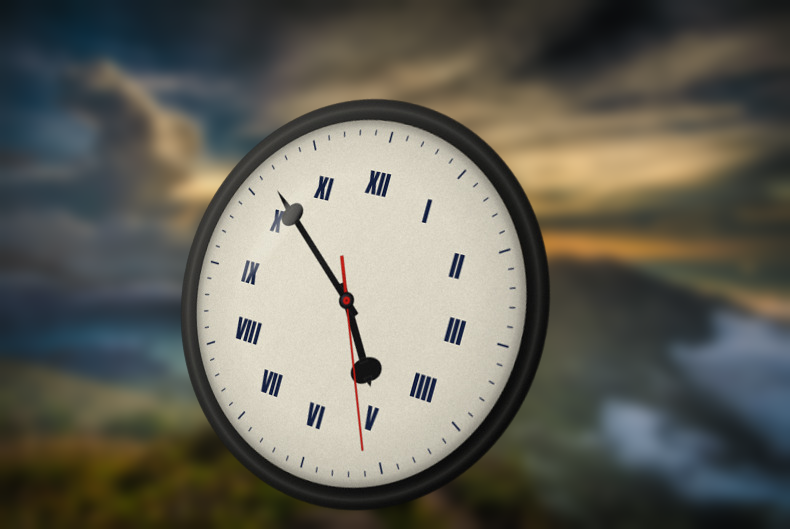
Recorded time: 4h51m26s
